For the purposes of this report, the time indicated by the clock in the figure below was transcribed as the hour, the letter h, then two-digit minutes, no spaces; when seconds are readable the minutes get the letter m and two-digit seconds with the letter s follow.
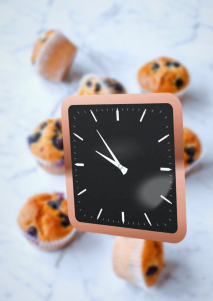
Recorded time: 9h54
